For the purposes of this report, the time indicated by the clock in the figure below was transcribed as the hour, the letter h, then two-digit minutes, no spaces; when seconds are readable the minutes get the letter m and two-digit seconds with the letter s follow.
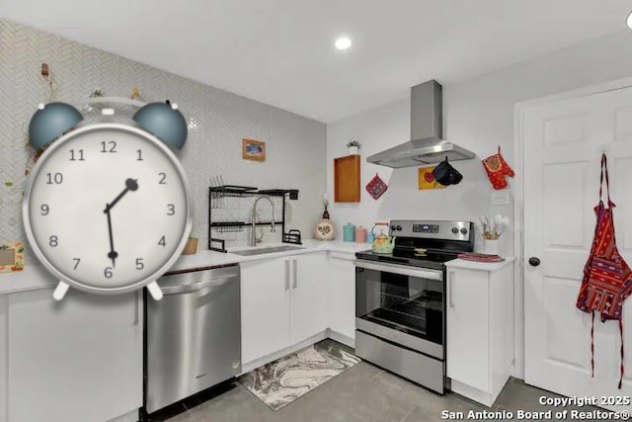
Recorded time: 1h29
